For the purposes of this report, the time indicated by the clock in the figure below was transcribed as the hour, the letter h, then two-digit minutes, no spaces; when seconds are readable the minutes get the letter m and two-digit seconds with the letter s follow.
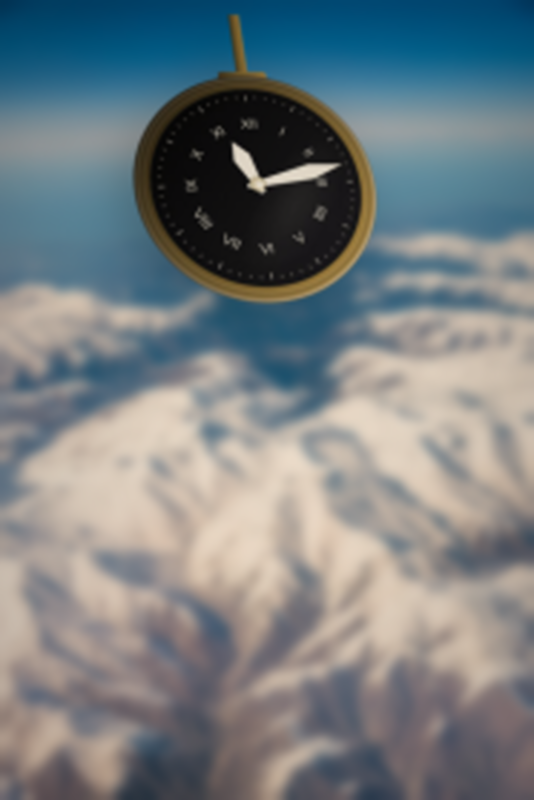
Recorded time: 11h13
